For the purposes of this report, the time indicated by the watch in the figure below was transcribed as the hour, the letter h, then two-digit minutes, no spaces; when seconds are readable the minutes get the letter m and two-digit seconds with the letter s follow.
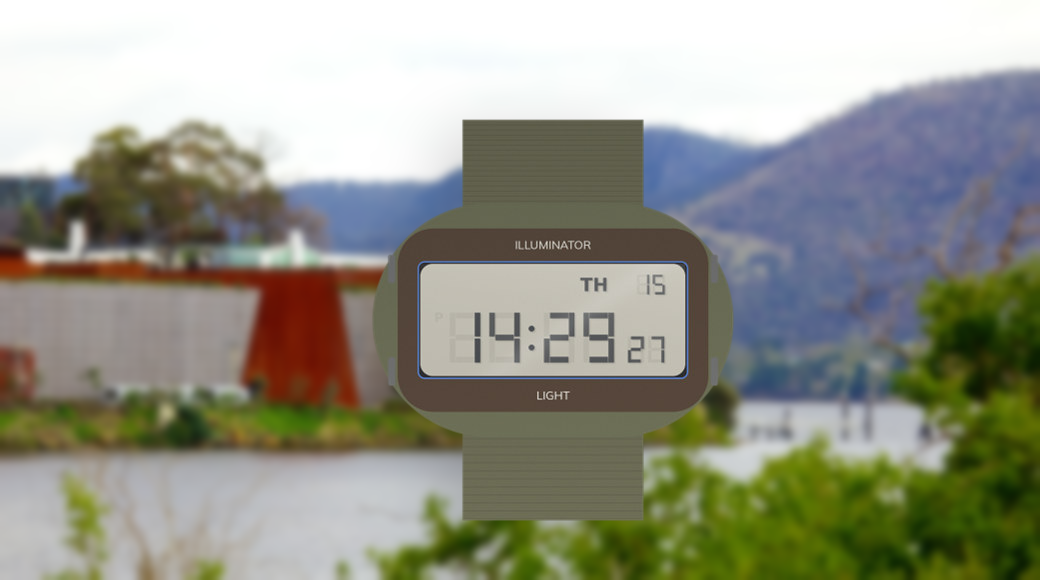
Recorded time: 14h29m27s
